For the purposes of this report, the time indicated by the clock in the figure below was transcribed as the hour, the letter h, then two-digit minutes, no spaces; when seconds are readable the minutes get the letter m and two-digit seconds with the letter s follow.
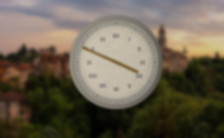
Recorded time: 3h49
